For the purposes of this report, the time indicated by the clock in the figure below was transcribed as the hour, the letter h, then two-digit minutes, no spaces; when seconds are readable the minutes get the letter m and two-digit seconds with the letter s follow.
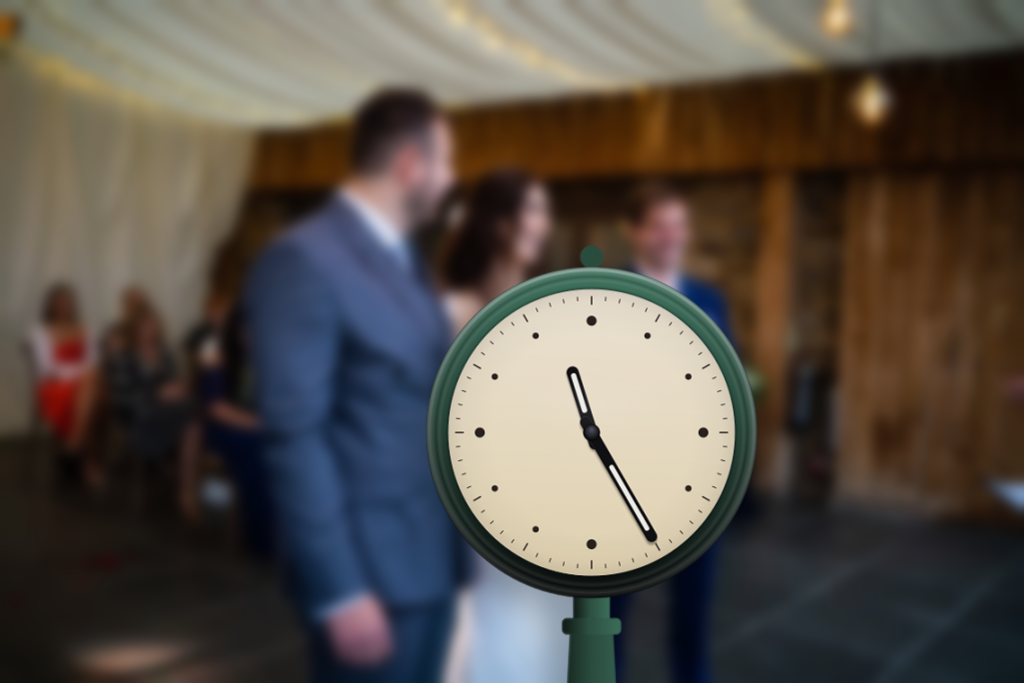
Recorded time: 11h25
